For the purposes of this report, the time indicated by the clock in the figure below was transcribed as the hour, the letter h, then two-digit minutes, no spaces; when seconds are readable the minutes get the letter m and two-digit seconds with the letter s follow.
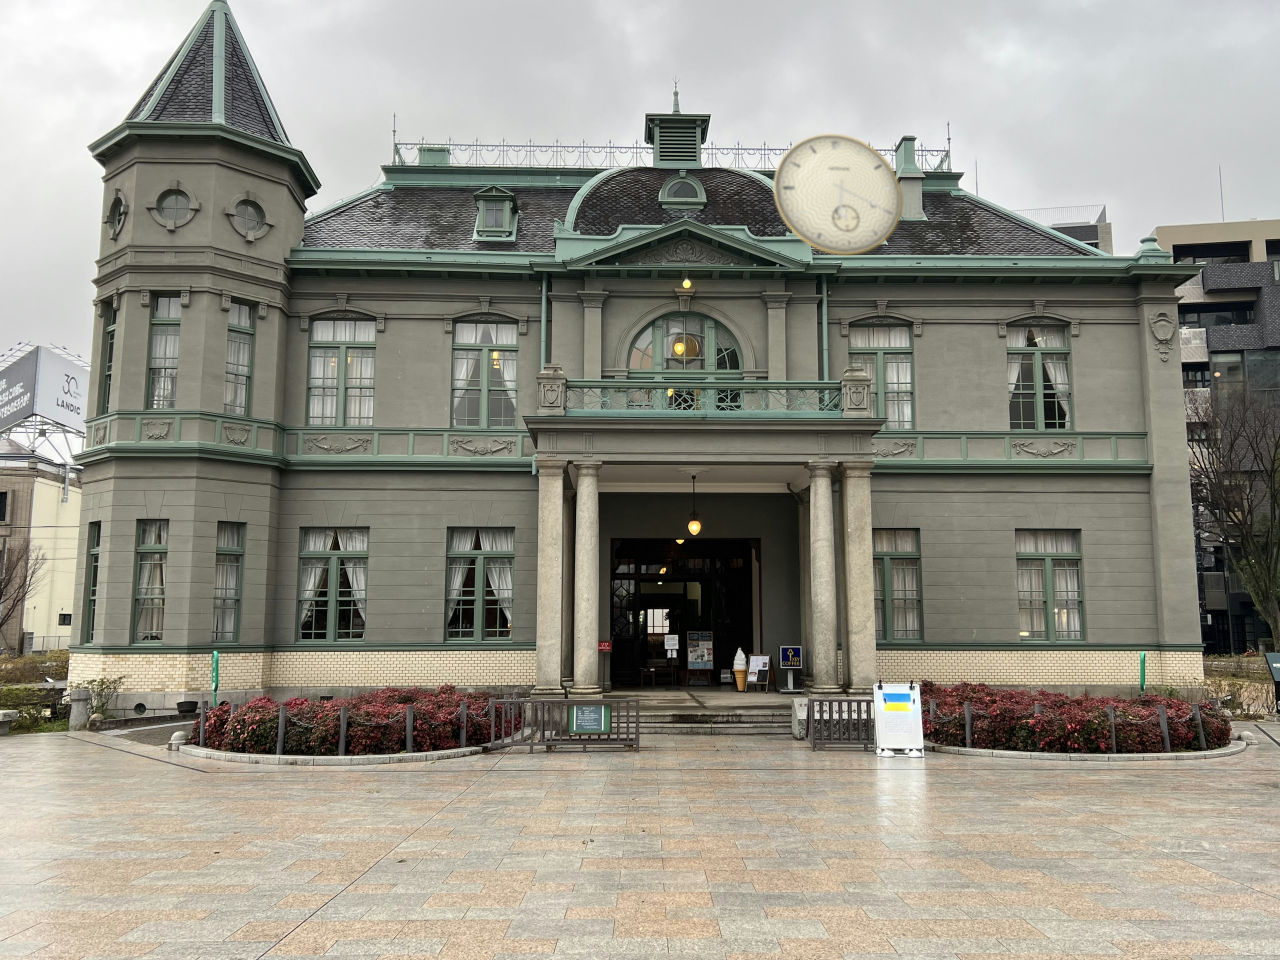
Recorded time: 6h20
